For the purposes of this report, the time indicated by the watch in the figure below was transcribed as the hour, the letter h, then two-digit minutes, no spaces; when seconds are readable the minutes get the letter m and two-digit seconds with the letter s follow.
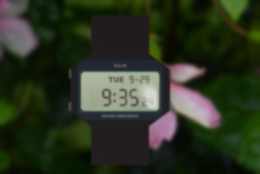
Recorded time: 9h35
